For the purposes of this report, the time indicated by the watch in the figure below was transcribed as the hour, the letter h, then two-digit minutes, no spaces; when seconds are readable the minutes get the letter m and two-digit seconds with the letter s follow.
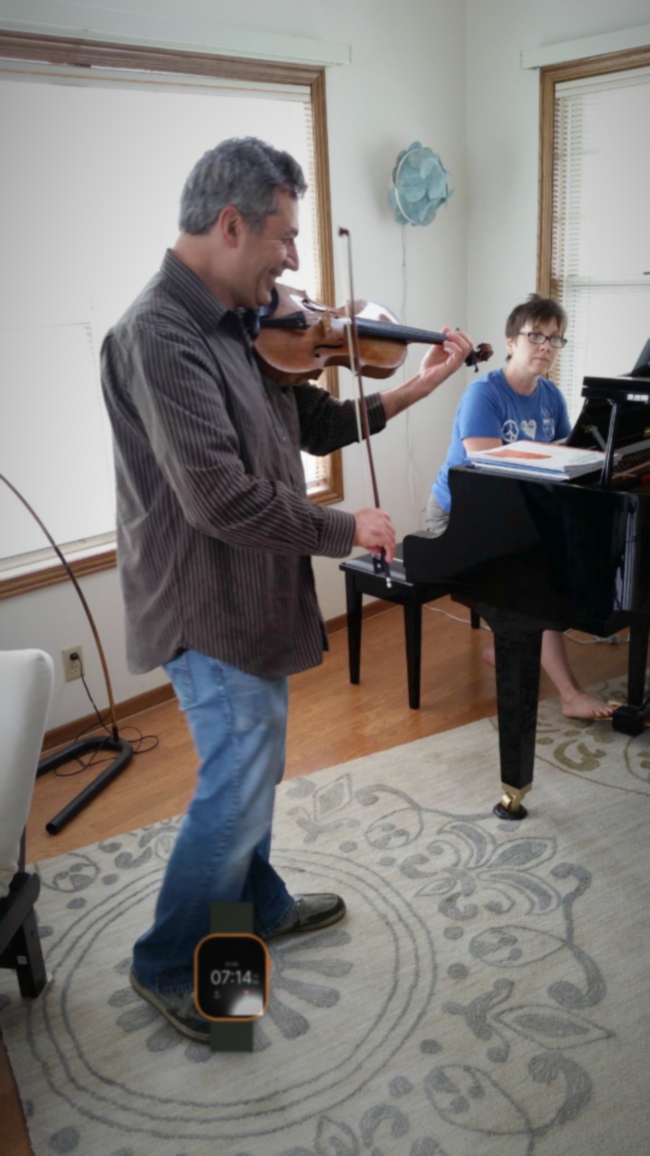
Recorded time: 7h14
